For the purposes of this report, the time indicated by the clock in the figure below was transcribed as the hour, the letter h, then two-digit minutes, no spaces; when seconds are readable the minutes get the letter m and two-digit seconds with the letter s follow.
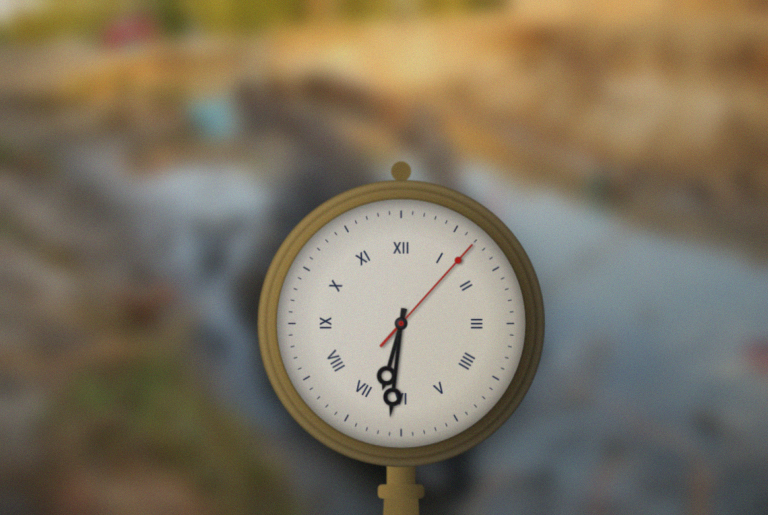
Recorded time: 6h31m07s
